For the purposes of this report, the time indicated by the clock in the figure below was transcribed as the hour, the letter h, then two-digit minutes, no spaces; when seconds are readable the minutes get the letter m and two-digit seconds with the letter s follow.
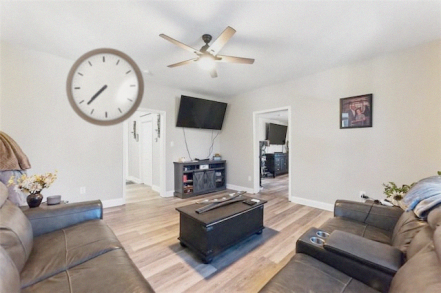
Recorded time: 7h38
